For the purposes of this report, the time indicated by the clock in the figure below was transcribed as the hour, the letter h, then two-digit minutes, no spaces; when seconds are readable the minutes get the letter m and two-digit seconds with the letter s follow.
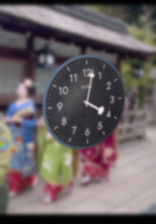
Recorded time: 4h02
